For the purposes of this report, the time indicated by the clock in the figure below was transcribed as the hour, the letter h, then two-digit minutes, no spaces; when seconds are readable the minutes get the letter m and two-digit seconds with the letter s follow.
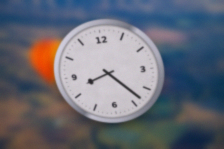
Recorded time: 8h23
